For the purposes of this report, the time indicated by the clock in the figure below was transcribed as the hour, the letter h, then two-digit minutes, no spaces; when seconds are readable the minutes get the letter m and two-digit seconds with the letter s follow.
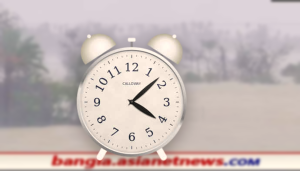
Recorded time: 4h08
